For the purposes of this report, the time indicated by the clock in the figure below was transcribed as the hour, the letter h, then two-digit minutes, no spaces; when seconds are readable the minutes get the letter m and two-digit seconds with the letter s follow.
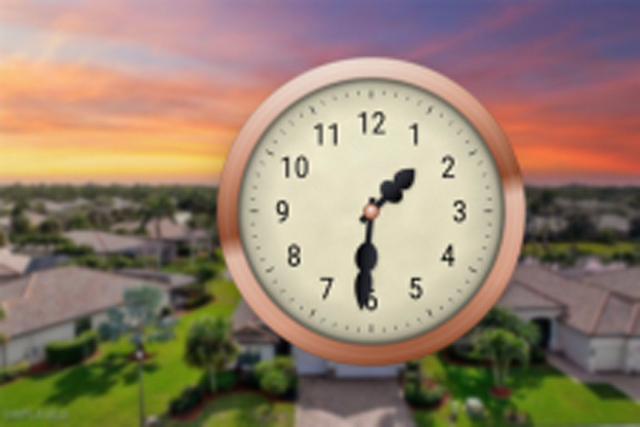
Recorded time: 1h31
